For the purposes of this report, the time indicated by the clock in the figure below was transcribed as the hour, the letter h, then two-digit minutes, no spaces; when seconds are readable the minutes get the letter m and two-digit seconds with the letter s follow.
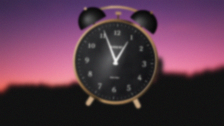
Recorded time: 12h56
